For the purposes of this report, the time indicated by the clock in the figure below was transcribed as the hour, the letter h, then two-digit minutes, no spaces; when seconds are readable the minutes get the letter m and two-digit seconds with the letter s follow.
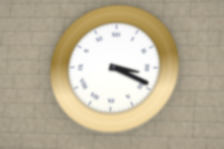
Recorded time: 3h19
